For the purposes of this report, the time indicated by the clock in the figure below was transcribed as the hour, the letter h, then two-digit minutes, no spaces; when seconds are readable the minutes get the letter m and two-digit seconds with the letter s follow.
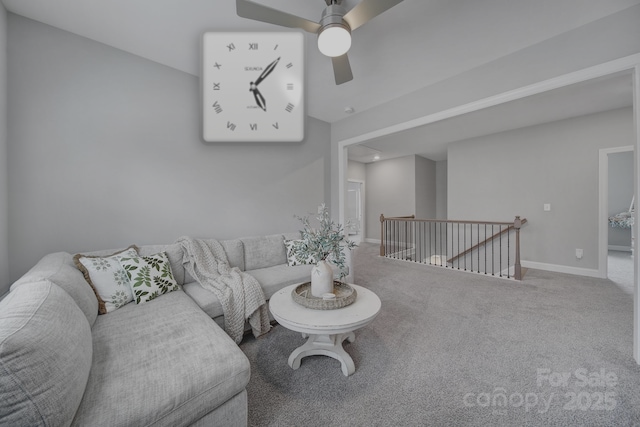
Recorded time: 5h07
